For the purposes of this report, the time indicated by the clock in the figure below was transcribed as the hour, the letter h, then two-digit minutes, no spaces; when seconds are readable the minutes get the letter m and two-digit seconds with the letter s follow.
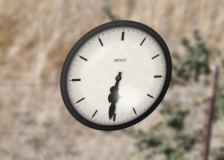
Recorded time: 6h31
